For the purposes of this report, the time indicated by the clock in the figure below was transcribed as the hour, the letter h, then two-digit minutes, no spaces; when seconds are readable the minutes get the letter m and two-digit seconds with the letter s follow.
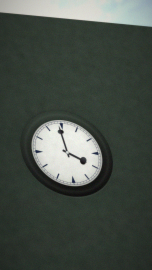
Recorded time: 3h59
